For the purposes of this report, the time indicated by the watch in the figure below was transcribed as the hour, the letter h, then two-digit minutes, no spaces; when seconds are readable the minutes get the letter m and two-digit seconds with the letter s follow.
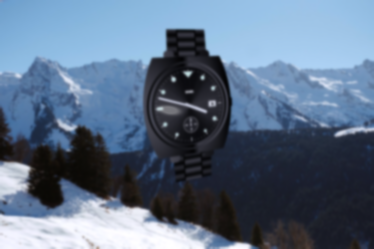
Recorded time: 3h48
